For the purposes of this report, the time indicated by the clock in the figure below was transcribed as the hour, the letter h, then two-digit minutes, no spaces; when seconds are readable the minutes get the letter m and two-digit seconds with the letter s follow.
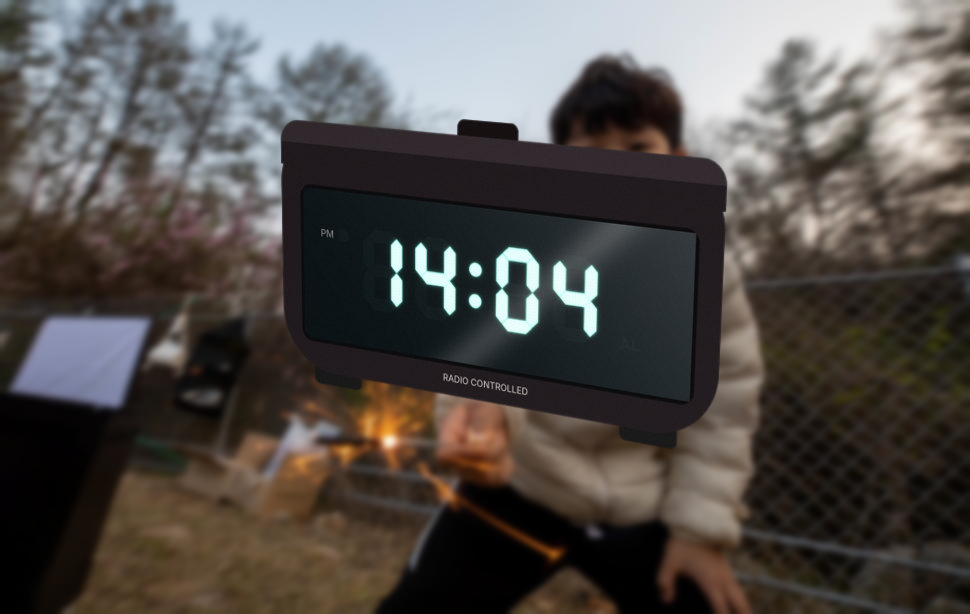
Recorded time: 14h04
